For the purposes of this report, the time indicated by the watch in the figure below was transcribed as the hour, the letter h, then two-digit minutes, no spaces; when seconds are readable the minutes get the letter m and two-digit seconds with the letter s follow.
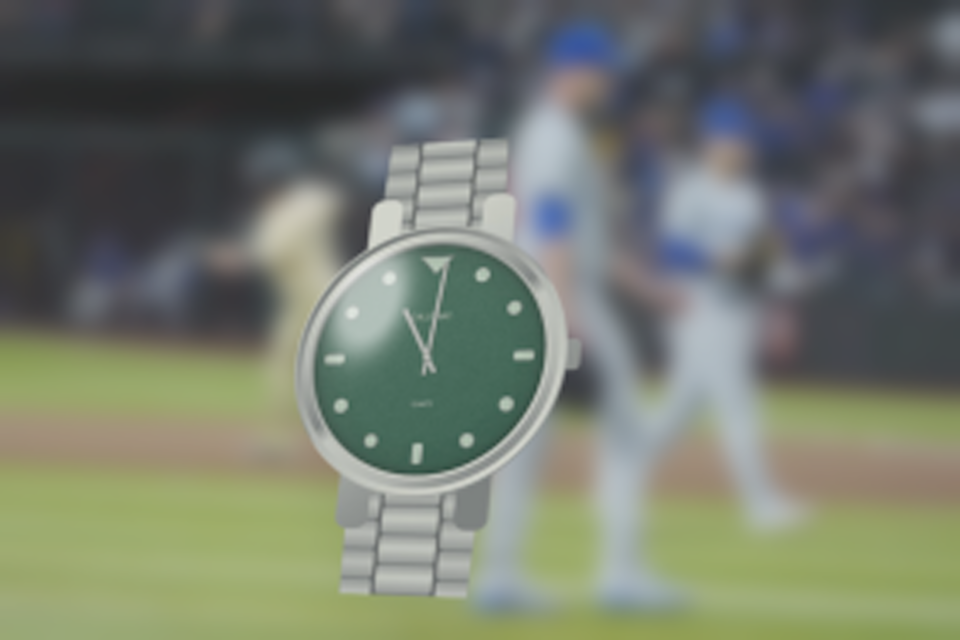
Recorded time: 11h01
